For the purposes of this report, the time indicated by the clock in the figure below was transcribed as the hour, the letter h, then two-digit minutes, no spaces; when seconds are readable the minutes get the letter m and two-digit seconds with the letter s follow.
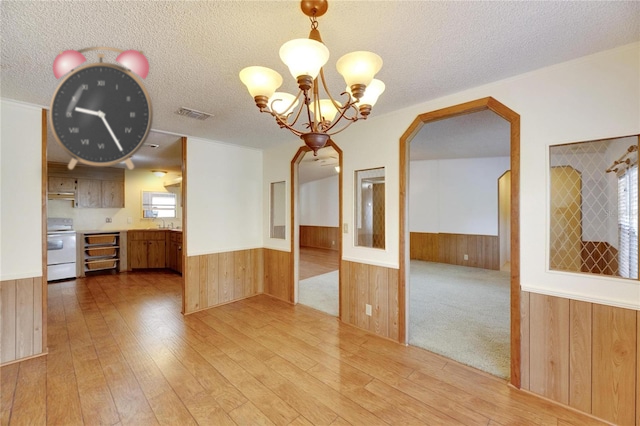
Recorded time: 9h25
